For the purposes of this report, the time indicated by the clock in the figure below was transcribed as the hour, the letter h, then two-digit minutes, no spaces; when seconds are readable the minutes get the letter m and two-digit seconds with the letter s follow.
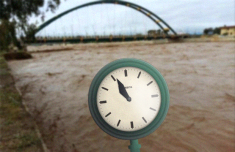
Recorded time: 10h56
